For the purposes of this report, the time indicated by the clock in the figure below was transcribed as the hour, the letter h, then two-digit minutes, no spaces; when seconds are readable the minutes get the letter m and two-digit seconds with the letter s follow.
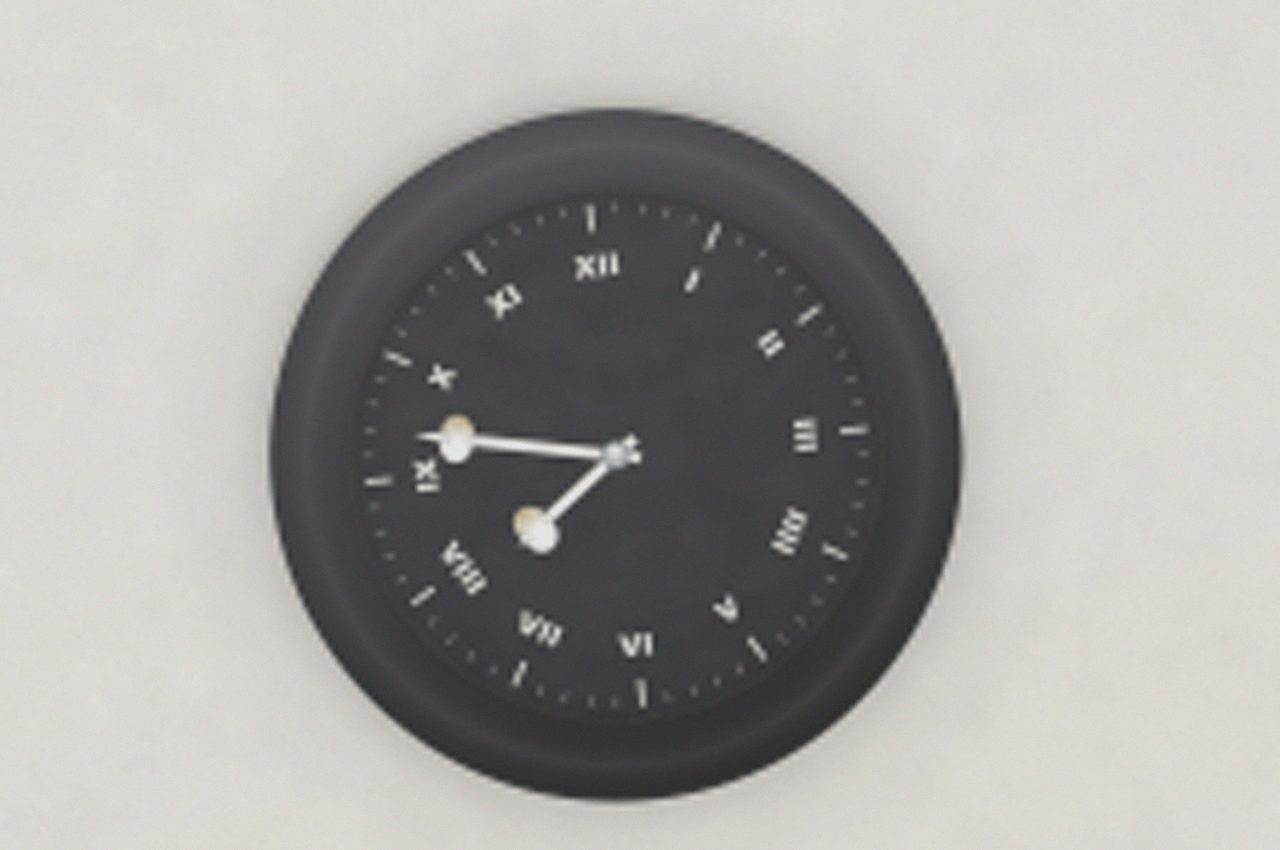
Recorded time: 7h47
